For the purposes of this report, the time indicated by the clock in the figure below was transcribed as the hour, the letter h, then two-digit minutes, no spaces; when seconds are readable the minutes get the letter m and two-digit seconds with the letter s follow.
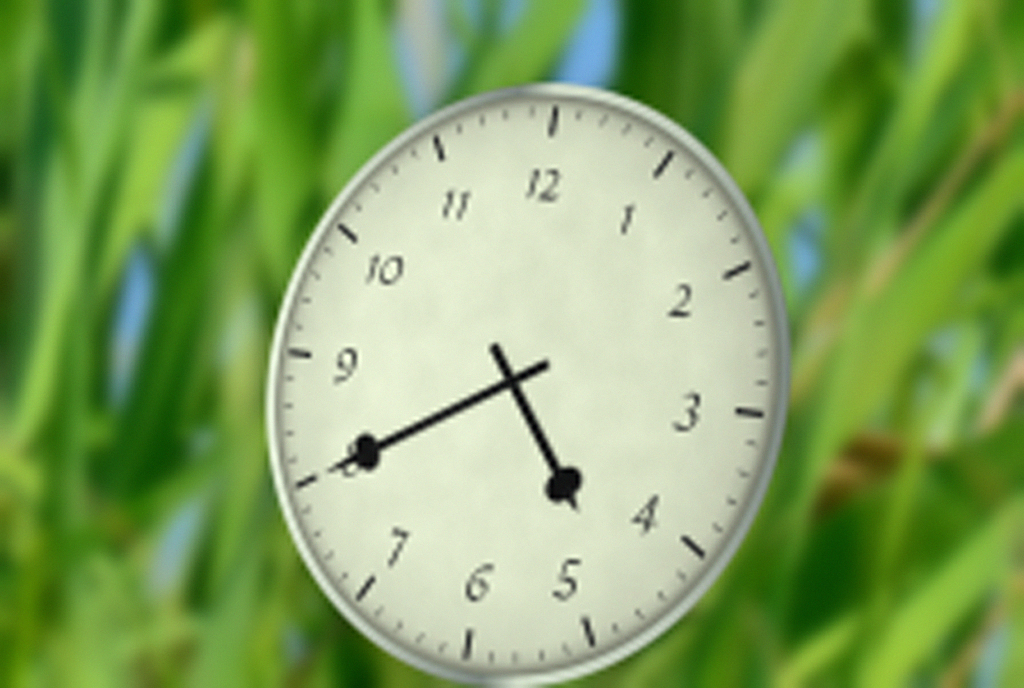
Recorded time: 4h40
